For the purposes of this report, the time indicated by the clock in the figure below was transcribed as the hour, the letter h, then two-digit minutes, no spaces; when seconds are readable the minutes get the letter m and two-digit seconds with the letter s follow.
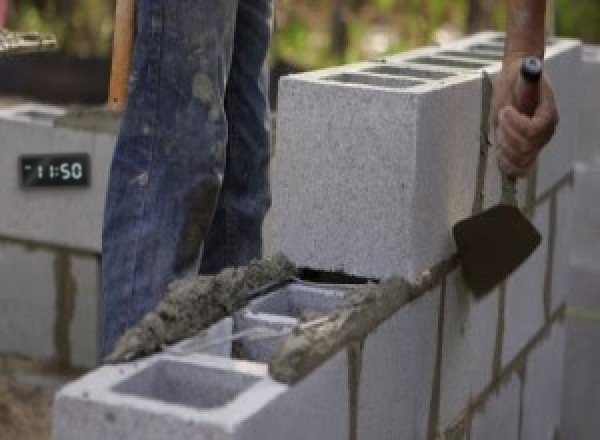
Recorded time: 11h50
